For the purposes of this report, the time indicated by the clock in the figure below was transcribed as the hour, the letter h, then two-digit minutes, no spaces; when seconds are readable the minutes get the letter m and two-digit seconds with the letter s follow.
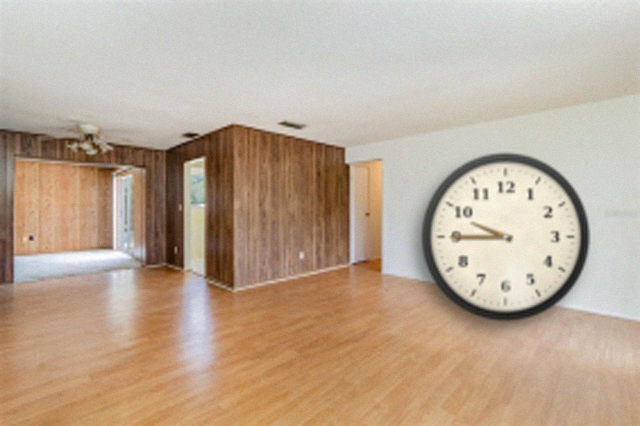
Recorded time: 9h45
